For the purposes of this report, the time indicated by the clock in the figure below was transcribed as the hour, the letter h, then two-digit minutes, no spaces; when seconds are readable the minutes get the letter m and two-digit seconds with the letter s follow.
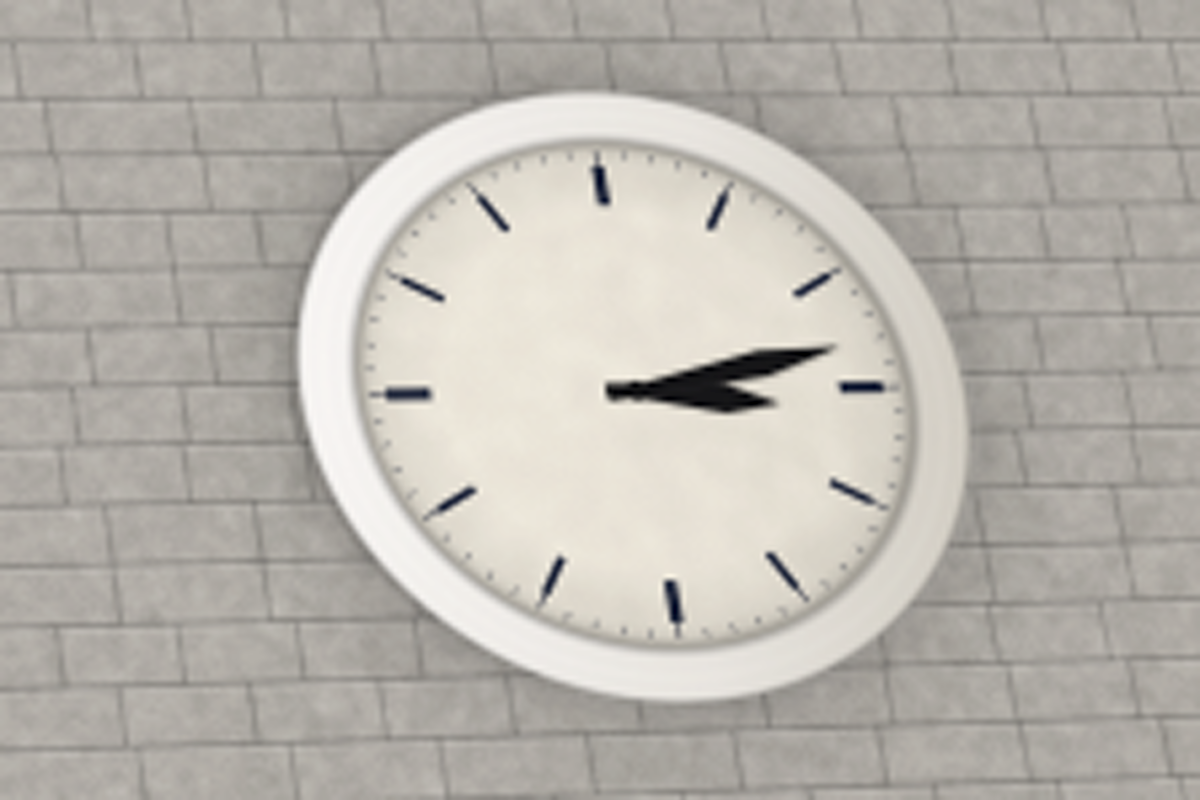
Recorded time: 3h13
